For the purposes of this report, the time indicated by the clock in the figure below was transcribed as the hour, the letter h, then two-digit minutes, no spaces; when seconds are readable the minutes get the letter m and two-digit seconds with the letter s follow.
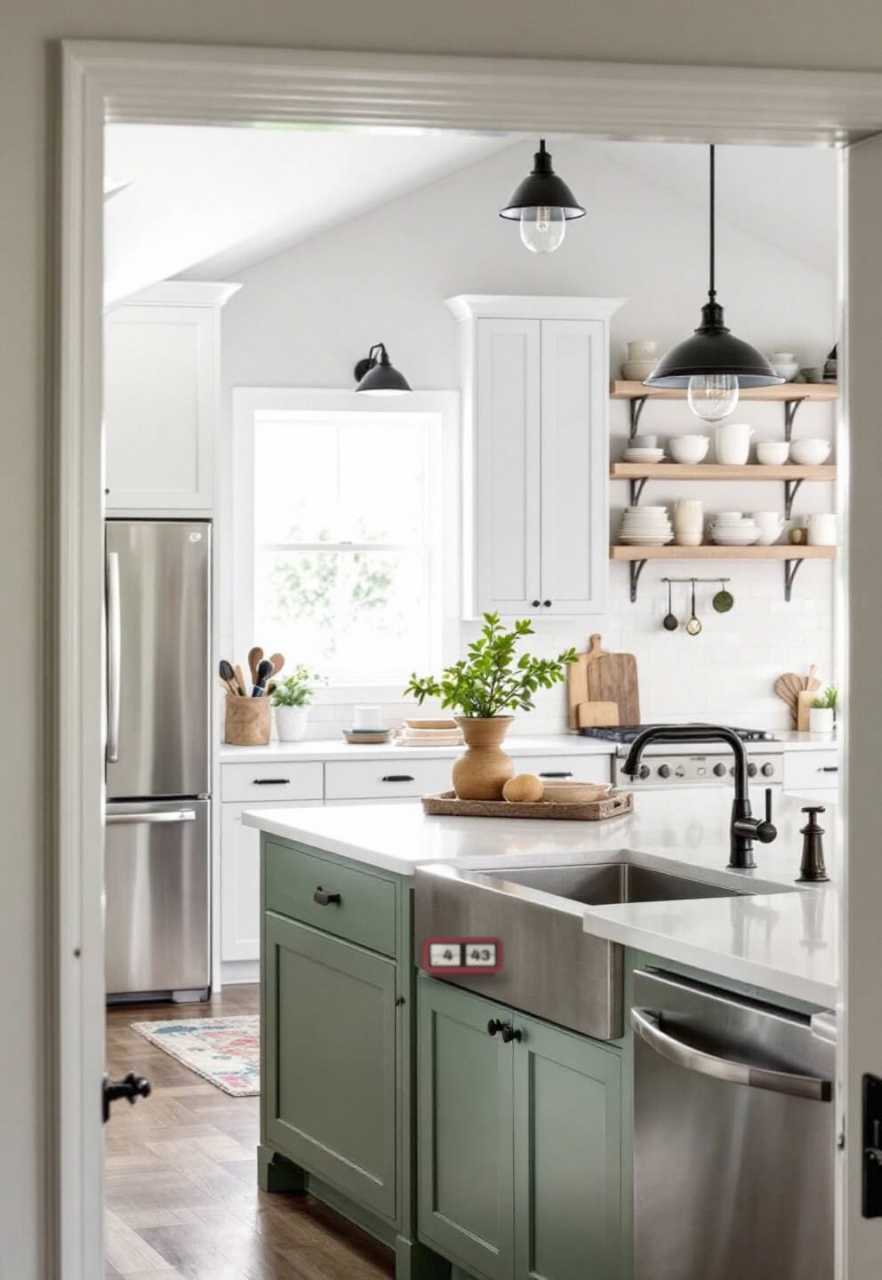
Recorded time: 4h43
